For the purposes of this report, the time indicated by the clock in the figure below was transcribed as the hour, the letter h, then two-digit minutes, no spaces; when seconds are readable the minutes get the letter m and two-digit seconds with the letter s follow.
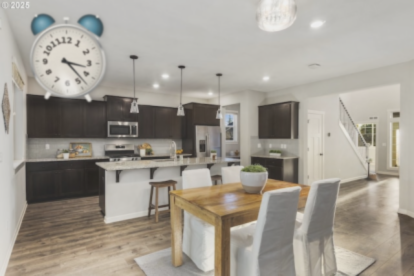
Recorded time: 3h23
